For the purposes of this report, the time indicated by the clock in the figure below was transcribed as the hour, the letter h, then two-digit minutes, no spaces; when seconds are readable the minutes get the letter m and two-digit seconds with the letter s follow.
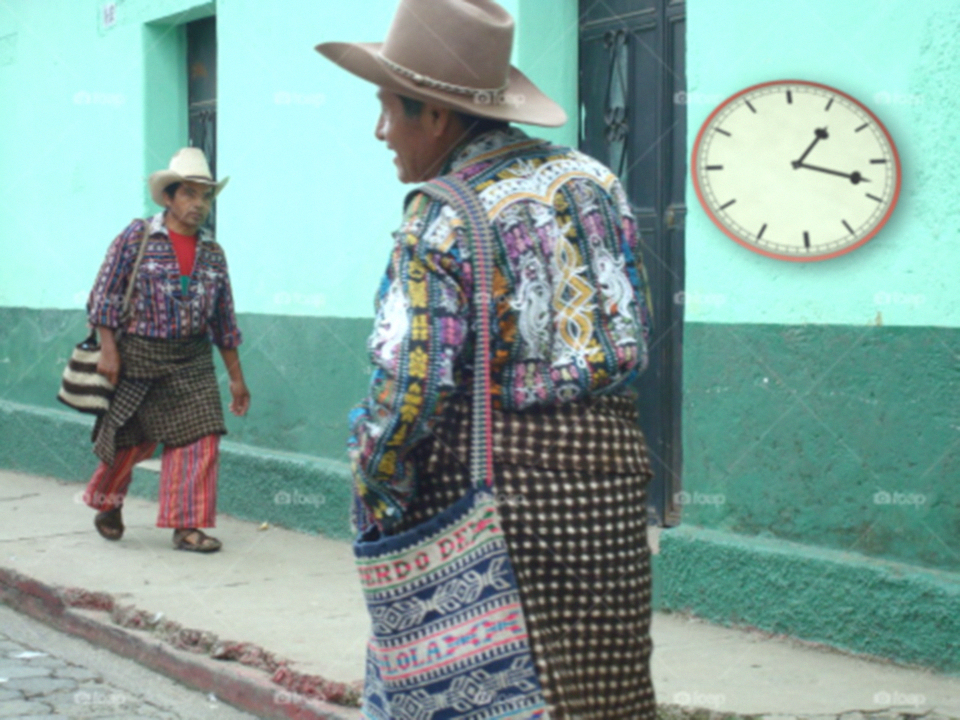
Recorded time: 1h18
